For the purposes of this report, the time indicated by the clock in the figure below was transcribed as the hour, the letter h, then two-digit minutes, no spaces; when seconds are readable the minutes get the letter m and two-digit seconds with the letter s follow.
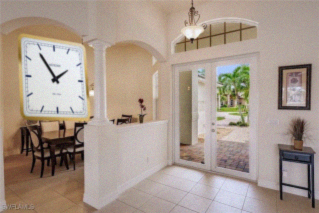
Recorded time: 1h54
